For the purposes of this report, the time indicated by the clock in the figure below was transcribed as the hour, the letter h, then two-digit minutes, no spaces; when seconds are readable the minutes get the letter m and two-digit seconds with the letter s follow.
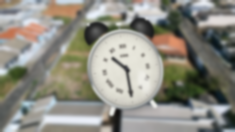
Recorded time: 10h30
